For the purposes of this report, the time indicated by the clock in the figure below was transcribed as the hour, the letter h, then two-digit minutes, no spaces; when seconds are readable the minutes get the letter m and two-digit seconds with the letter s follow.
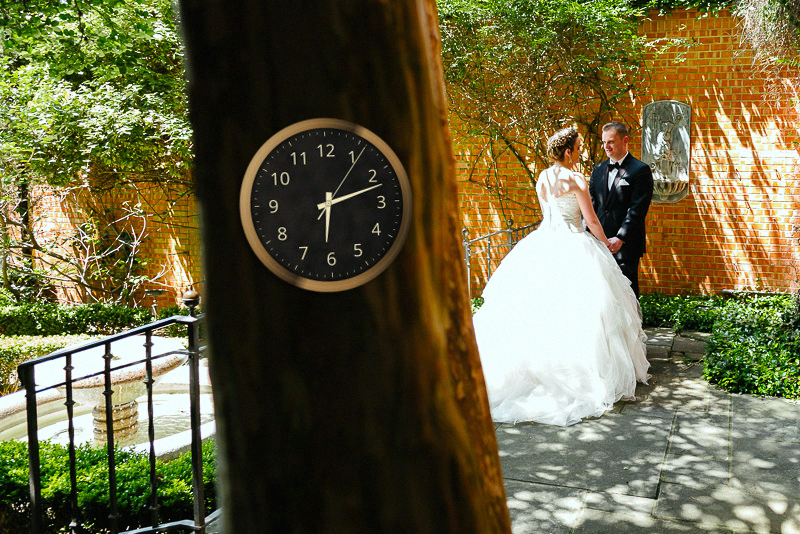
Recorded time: 6h12m06s
